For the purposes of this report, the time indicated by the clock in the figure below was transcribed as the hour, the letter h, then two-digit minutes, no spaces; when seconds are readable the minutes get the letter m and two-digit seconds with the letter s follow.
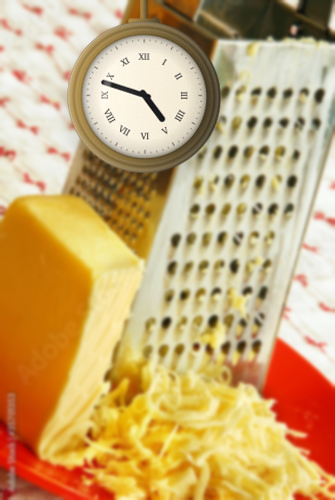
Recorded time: 4h48
